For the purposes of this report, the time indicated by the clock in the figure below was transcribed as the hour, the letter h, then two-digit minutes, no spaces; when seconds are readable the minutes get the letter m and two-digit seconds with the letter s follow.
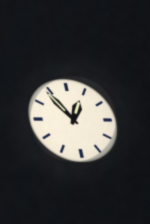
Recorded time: 12h54
